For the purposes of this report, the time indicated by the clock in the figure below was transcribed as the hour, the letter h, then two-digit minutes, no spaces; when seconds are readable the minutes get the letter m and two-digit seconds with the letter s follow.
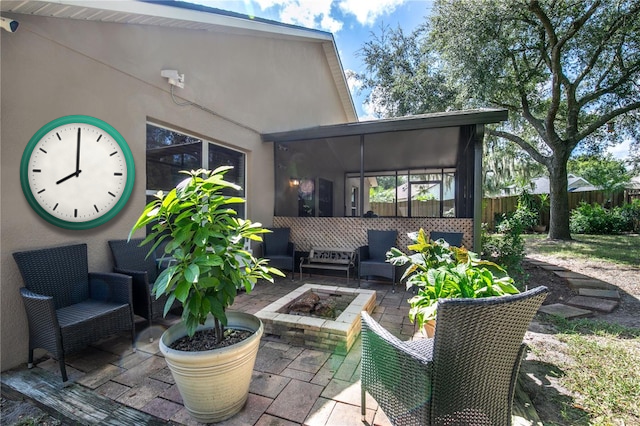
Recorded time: 8h00
